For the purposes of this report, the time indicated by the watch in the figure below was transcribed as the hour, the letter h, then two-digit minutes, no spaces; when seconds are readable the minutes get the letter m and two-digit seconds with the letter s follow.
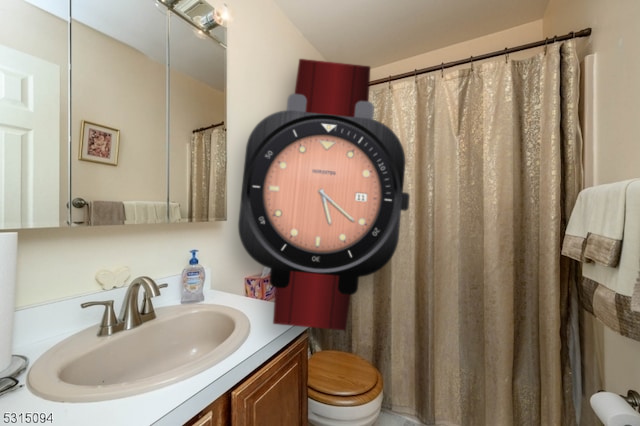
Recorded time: 5h21
